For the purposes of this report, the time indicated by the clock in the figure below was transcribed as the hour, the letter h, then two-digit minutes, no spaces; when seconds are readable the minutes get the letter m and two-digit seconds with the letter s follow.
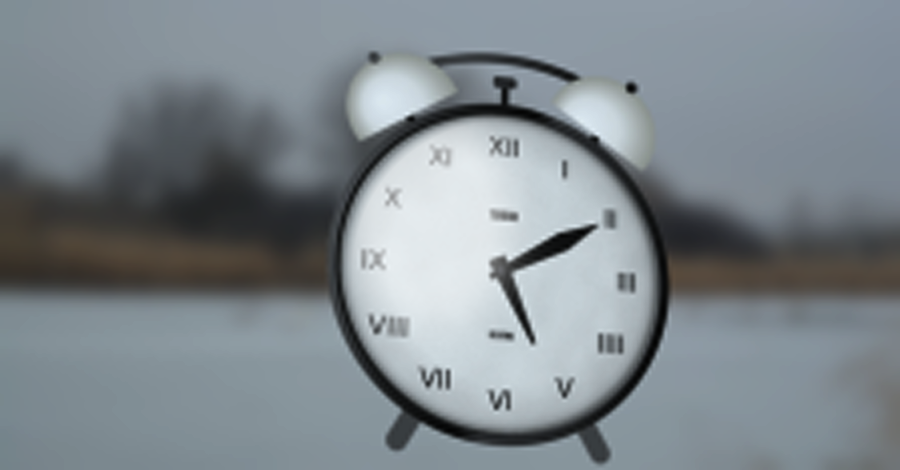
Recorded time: 5h10
